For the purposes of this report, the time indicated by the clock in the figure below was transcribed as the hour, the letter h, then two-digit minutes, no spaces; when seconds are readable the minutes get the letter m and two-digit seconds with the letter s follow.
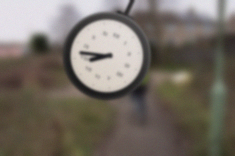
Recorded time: 7h42
